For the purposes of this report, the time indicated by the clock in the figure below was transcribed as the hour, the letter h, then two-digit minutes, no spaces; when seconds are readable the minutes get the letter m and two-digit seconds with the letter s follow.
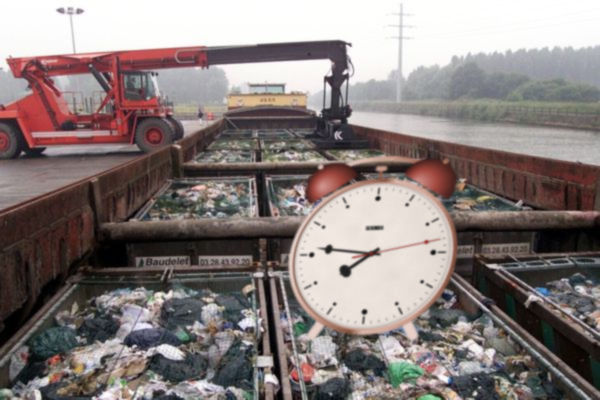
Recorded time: 7h46m13s
